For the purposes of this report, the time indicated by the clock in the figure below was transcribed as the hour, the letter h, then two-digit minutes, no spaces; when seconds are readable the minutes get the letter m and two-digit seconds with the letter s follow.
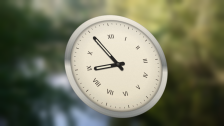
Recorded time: 8h55
